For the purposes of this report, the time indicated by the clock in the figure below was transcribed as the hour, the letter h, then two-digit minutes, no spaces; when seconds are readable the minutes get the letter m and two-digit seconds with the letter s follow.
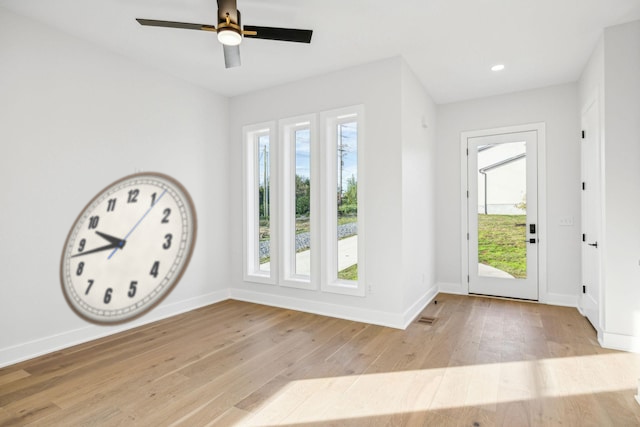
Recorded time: 9h43m06s
